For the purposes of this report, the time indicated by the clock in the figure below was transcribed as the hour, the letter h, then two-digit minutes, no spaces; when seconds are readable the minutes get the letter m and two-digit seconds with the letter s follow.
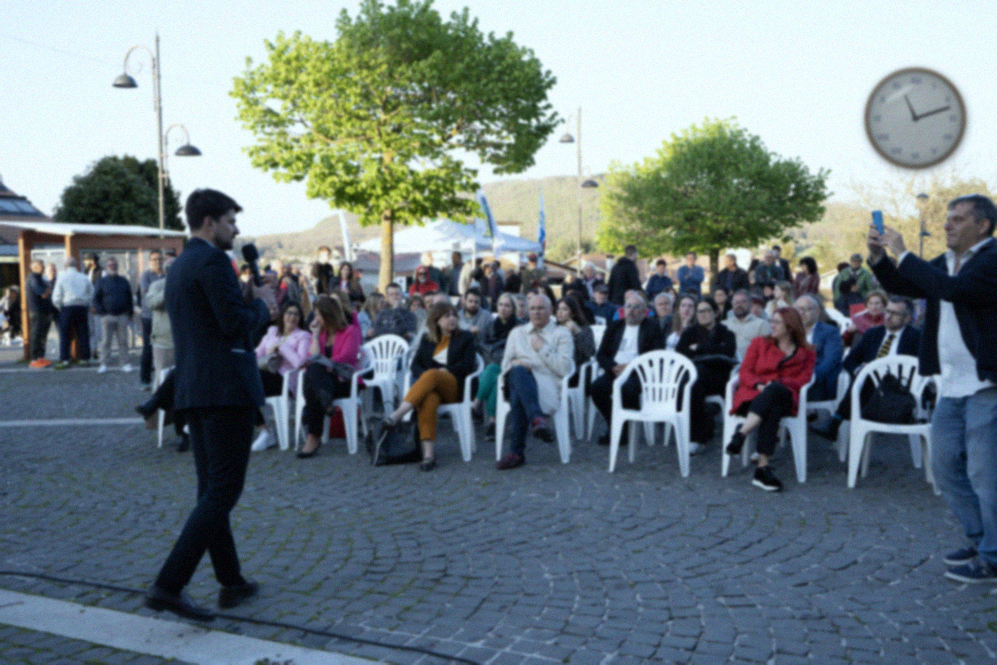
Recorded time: 11h12
